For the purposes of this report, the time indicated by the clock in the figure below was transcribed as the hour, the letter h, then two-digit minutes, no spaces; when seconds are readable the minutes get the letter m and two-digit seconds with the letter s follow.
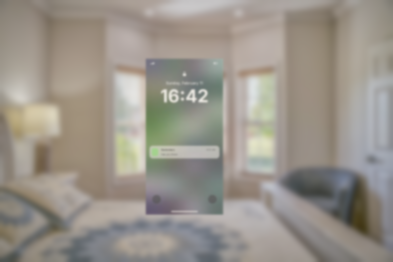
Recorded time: 16h42
